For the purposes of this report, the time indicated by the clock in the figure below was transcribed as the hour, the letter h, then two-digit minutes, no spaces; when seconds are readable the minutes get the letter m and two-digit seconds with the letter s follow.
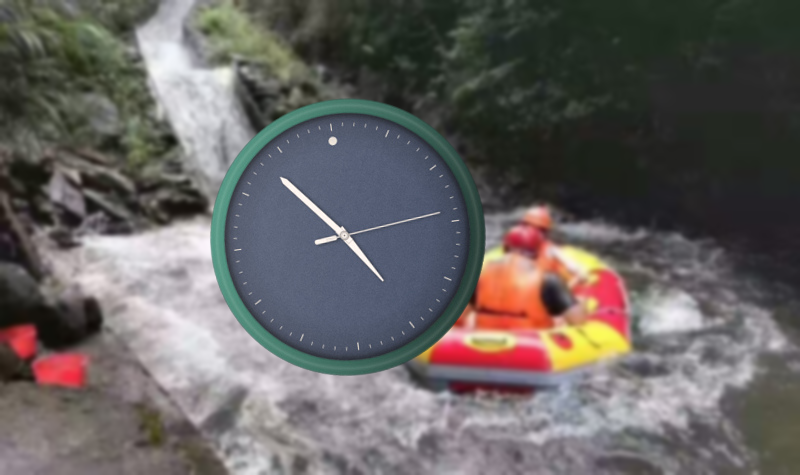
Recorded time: 4h53m14s
